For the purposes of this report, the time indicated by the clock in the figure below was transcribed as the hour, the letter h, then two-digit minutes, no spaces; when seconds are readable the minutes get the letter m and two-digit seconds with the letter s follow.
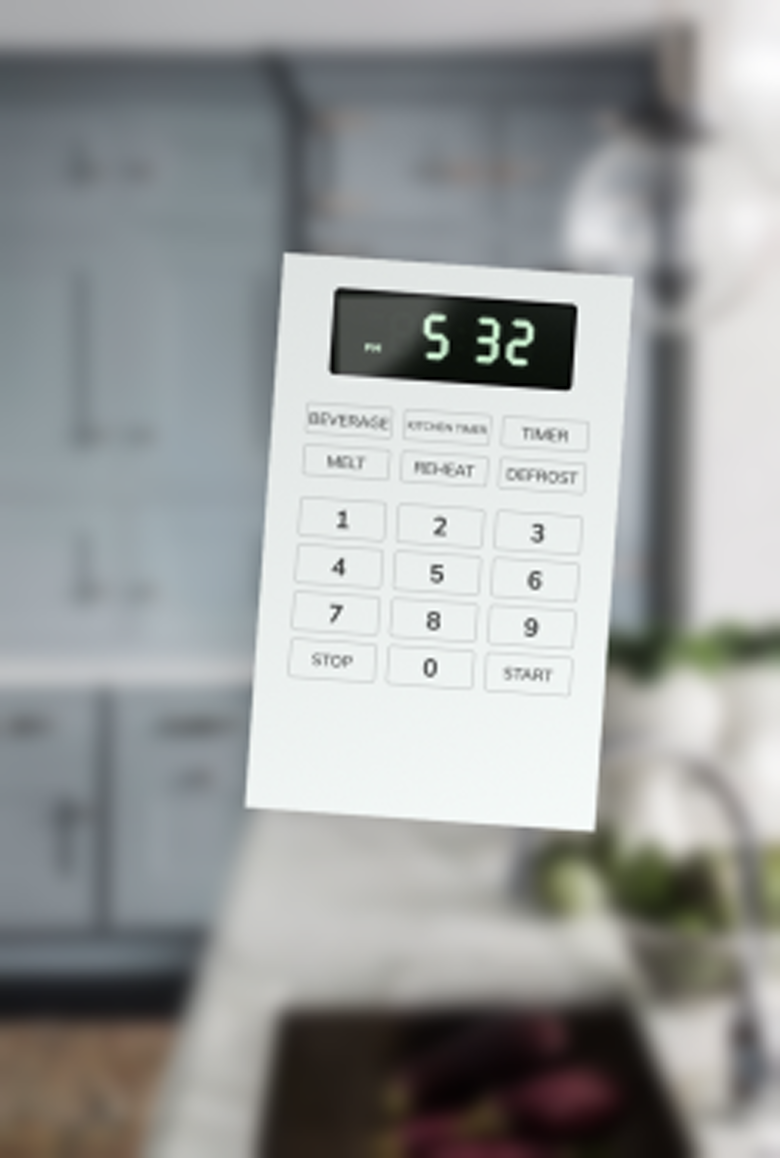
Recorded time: 5h32
